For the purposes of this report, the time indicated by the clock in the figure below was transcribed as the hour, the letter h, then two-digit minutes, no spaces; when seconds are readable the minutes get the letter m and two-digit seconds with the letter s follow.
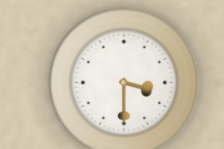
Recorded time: 3h30
